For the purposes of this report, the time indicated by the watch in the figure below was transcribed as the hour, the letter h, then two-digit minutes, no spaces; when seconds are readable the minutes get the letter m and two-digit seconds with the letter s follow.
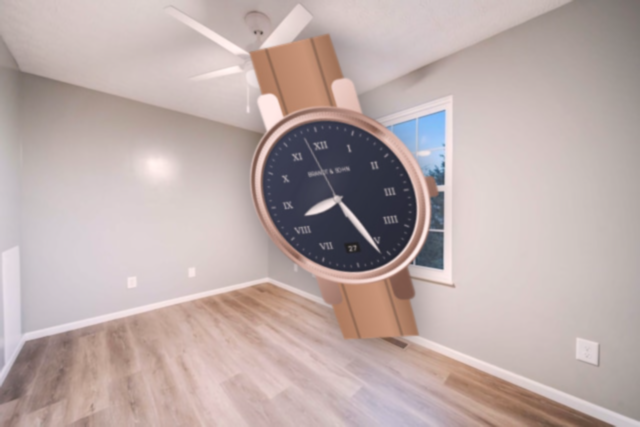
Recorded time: 8h25m58s
